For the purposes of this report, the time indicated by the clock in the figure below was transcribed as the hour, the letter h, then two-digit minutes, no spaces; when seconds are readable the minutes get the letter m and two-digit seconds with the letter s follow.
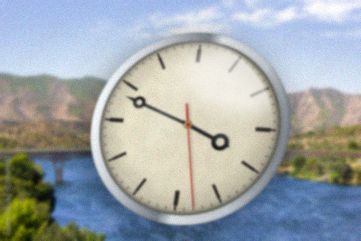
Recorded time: 3h48m28s
